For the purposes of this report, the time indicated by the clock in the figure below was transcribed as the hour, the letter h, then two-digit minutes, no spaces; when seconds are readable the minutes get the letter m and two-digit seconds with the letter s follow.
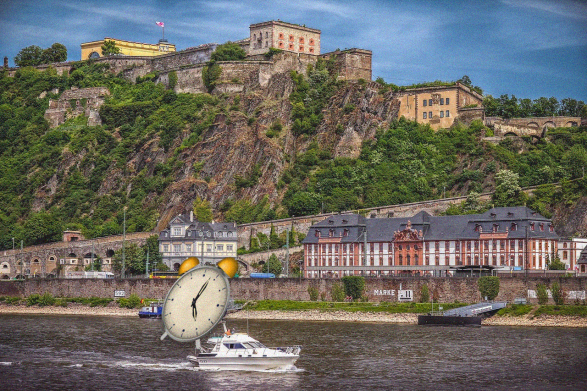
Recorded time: 5h03
